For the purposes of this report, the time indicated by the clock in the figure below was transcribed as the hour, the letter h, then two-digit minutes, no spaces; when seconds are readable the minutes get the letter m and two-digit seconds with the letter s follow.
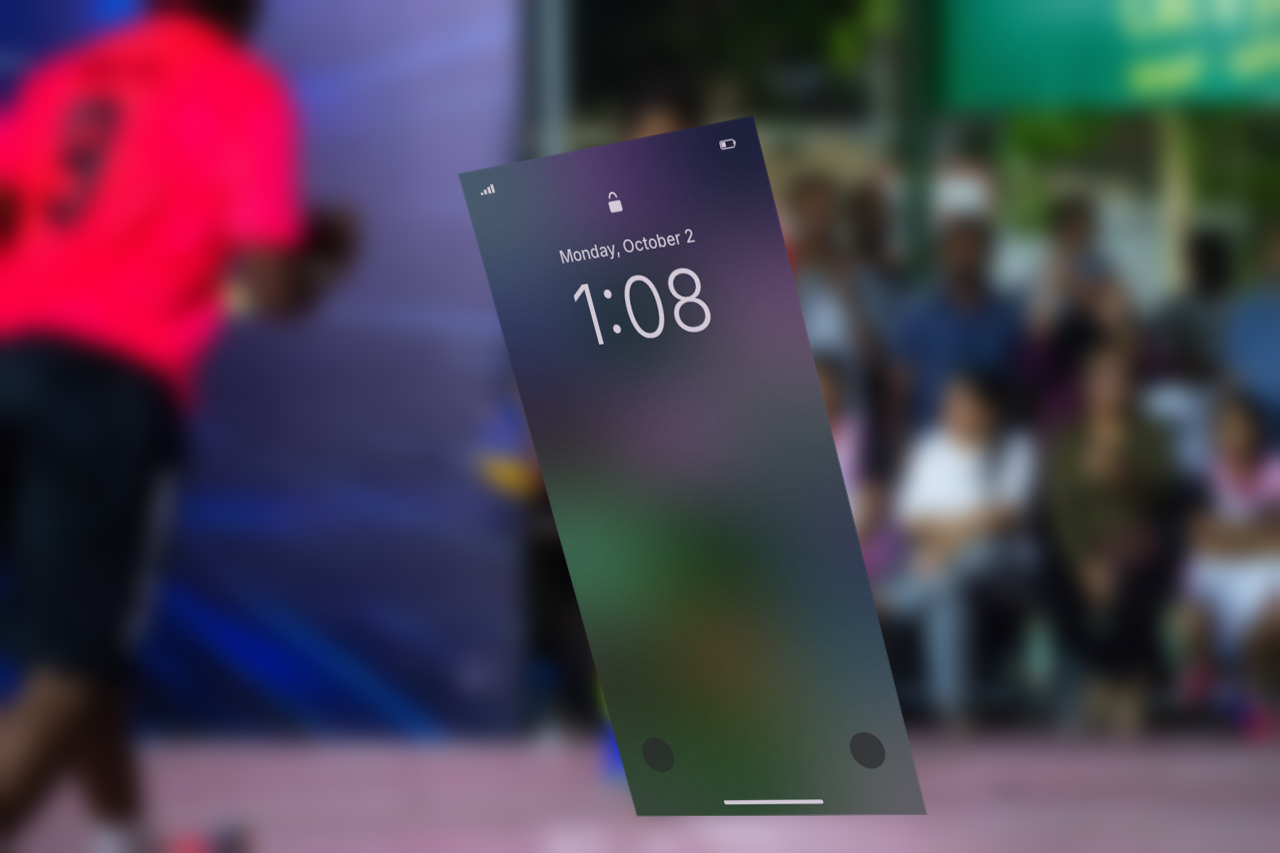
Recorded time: 1h08
